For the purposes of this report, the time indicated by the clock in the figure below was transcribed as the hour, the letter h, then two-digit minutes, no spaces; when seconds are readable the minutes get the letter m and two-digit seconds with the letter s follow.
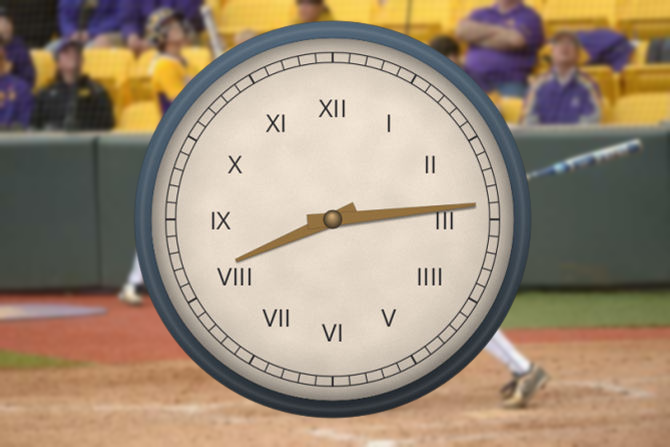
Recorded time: 8h14
